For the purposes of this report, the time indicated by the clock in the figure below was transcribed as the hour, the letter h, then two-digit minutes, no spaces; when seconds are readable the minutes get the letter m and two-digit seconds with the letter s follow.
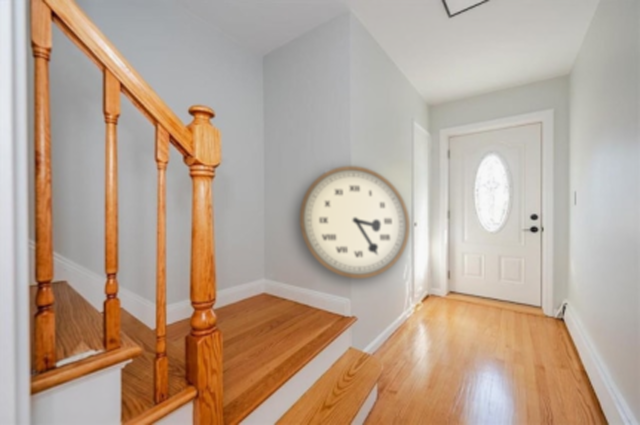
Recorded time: 3h25
